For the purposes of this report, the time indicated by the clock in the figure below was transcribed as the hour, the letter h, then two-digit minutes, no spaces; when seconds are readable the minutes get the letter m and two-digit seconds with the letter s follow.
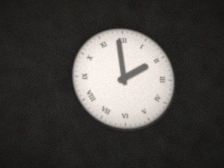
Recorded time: 1h59
